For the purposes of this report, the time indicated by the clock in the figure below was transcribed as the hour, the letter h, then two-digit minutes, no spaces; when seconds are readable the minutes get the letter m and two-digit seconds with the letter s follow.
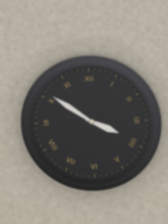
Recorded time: 3h51
